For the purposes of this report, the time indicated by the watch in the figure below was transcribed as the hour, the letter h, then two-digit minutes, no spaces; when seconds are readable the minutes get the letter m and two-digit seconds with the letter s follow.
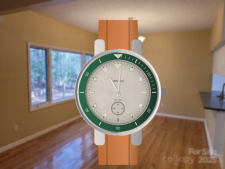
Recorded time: 11h01
